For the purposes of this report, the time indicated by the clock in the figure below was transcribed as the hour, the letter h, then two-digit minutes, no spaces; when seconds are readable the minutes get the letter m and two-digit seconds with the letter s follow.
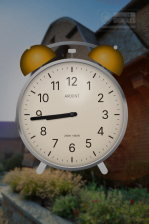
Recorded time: 8h44
